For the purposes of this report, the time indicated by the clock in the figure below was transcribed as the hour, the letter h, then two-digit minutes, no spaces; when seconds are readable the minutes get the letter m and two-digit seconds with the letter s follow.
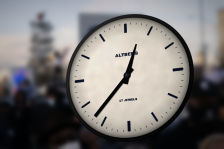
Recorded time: 12h37
